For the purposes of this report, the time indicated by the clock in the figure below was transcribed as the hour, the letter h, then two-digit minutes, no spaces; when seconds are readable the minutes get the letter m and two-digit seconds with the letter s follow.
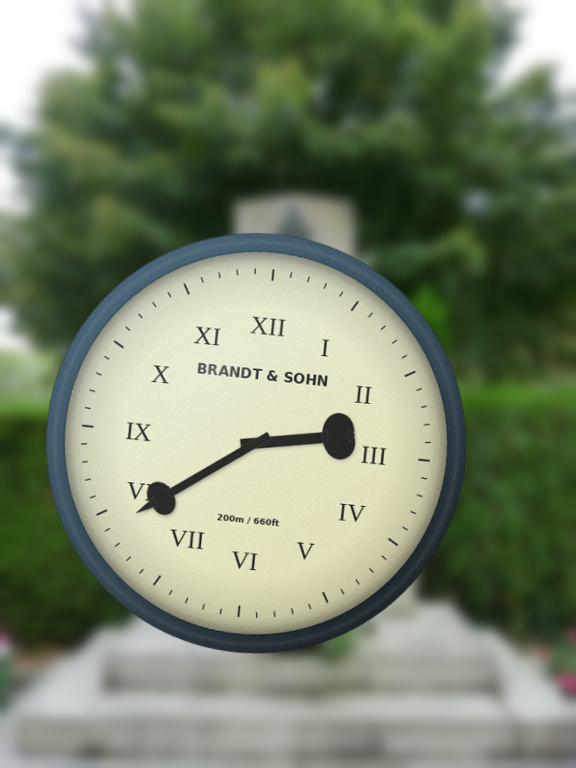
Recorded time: 2h39
